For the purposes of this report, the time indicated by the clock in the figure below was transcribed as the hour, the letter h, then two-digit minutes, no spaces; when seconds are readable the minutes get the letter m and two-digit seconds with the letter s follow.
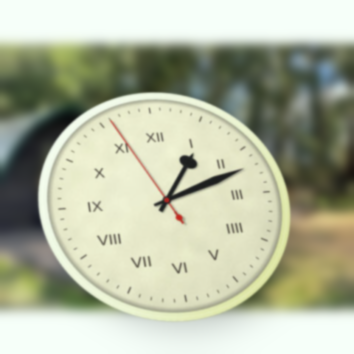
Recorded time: 1h11m56s
